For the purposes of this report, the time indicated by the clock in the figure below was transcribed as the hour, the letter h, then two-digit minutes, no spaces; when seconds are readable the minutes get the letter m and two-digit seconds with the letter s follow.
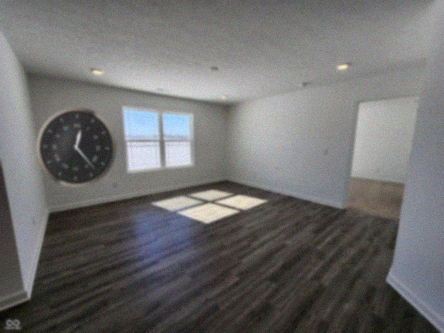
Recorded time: 12h23
